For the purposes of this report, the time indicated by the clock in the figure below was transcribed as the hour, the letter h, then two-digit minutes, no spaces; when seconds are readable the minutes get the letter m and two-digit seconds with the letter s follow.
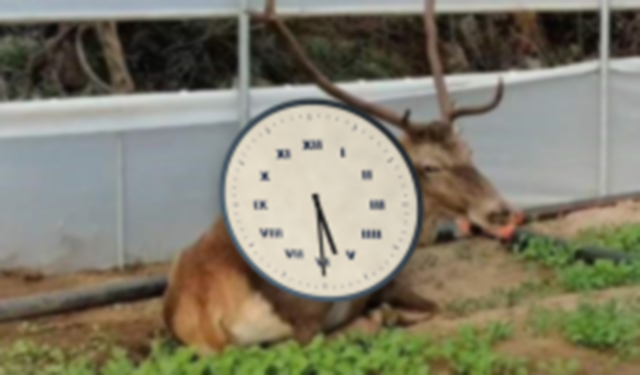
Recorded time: 5h30
